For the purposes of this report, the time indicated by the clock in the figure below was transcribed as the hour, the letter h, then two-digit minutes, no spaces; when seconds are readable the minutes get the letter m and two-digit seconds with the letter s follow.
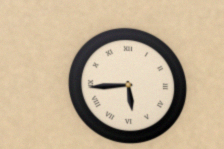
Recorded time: 5h44
